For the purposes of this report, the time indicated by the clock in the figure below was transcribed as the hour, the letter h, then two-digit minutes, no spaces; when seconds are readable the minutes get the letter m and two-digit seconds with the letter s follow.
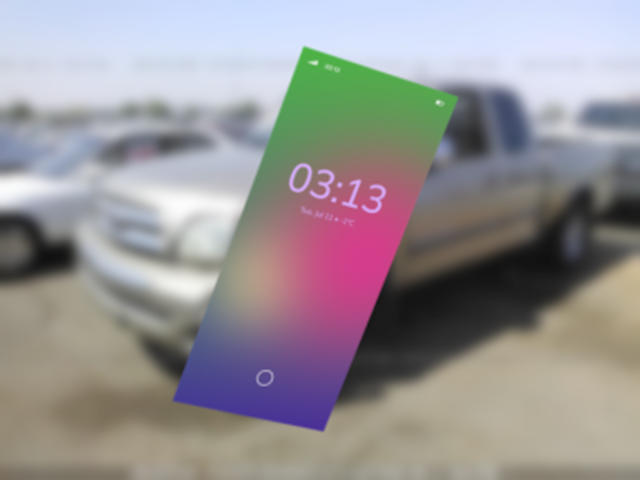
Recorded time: 3h13
